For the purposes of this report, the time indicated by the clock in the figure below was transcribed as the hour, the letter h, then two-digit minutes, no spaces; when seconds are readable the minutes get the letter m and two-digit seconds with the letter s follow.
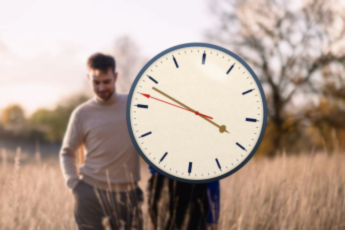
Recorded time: 3h48m47s
